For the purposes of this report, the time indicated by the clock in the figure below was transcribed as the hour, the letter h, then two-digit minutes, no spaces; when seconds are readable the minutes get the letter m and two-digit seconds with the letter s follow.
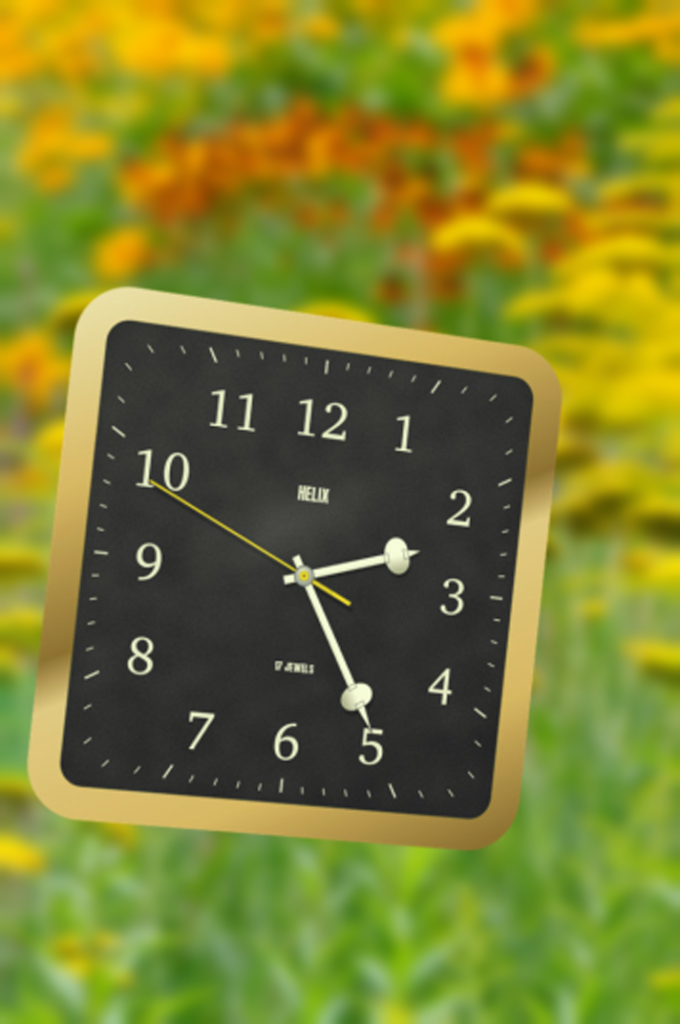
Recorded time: 2h24m49s
